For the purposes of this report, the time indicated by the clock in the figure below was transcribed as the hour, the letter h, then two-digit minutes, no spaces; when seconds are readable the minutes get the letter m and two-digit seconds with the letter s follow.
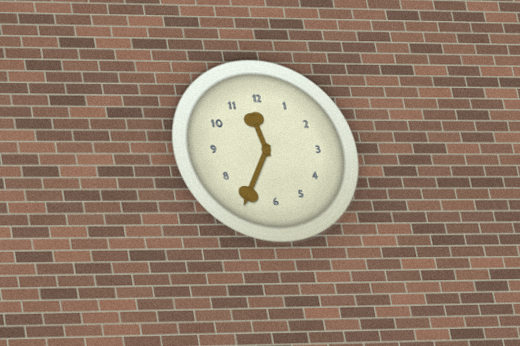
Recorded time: 11h35
